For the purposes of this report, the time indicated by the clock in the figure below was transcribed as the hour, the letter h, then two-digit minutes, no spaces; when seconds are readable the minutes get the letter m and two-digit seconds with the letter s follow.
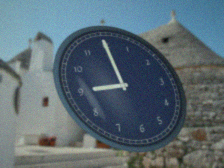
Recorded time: 9h00
